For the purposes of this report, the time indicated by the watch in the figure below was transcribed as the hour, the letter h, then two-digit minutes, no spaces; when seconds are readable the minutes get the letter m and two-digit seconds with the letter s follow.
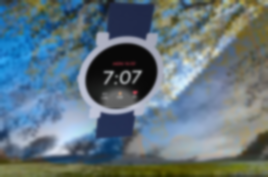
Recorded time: 7h07
